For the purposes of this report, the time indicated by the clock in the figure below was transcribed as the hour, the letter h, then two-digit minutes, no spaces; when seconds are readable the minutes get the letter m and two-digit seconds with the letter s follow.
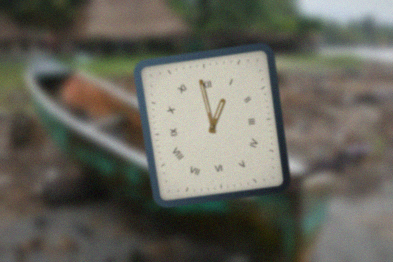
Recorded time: 12h59
